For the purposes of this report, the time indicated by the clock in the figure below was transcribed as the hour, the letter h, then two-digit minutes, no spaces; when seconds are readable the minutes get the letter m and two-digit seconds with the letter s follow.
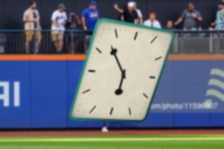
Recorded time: 5h53
